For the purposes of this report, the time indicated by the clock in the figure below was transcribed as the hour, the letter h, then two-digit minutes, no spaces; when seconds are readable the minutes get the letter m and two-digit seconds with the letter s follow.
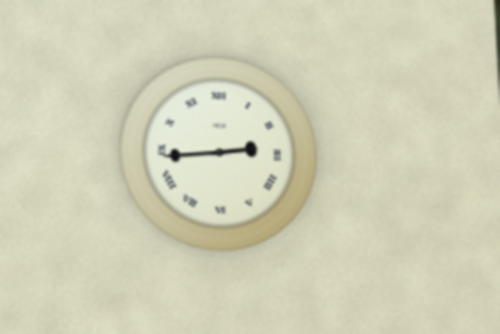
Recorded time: 2h44
